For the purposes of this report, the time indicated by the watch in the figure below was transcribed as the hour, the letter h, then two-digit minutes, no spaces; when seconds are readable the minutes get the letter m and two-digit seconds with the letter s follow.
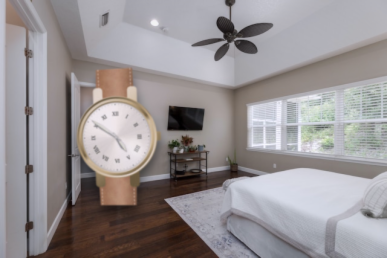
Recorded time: 4h51
